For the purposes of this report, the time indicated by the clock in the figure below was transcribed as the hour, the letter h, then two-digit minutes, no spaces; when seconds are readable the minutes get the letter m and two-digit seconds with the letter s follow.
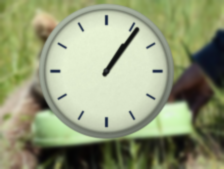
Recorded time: 1h06
